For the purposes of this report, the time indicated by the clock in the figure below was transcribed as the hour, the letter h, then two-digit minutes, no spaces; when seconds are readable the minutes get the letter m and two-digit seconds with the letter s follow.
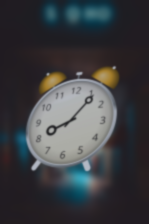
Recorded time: 8h06
